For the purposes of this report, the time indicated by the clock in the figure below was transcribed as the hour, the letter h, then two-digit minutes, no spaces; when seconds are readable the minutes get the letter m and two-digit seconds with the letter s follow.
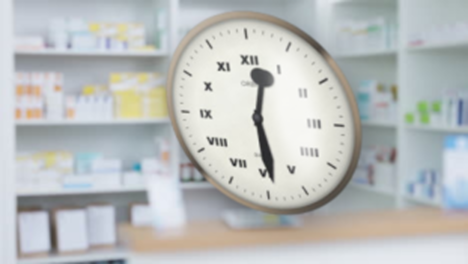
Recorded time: 12h29
